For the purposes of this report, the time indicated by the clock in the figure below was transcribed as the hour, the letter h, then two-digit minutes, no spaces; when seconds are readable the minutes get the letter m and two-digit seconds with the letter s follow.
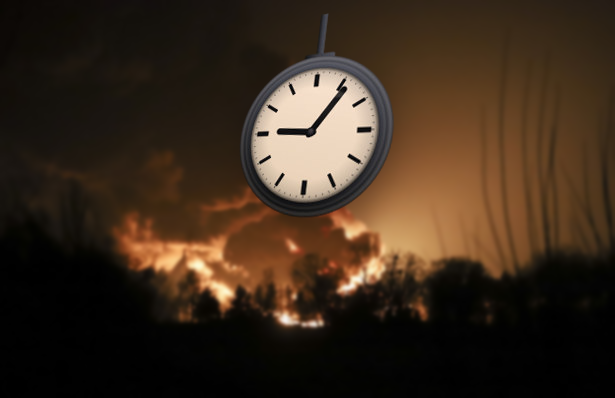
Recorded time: 9h06
